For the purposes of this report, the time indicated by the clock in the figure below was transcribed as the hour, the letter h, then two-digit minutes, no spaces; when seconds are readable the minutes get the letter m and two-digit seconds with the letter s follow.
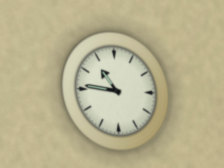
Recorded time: 10h46
